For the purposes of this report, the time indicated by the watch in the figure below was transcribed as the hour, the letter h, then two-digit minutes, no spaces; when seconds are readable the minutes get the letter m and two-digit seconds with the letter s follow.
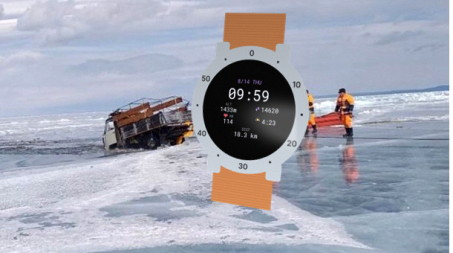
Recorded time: 9h59
